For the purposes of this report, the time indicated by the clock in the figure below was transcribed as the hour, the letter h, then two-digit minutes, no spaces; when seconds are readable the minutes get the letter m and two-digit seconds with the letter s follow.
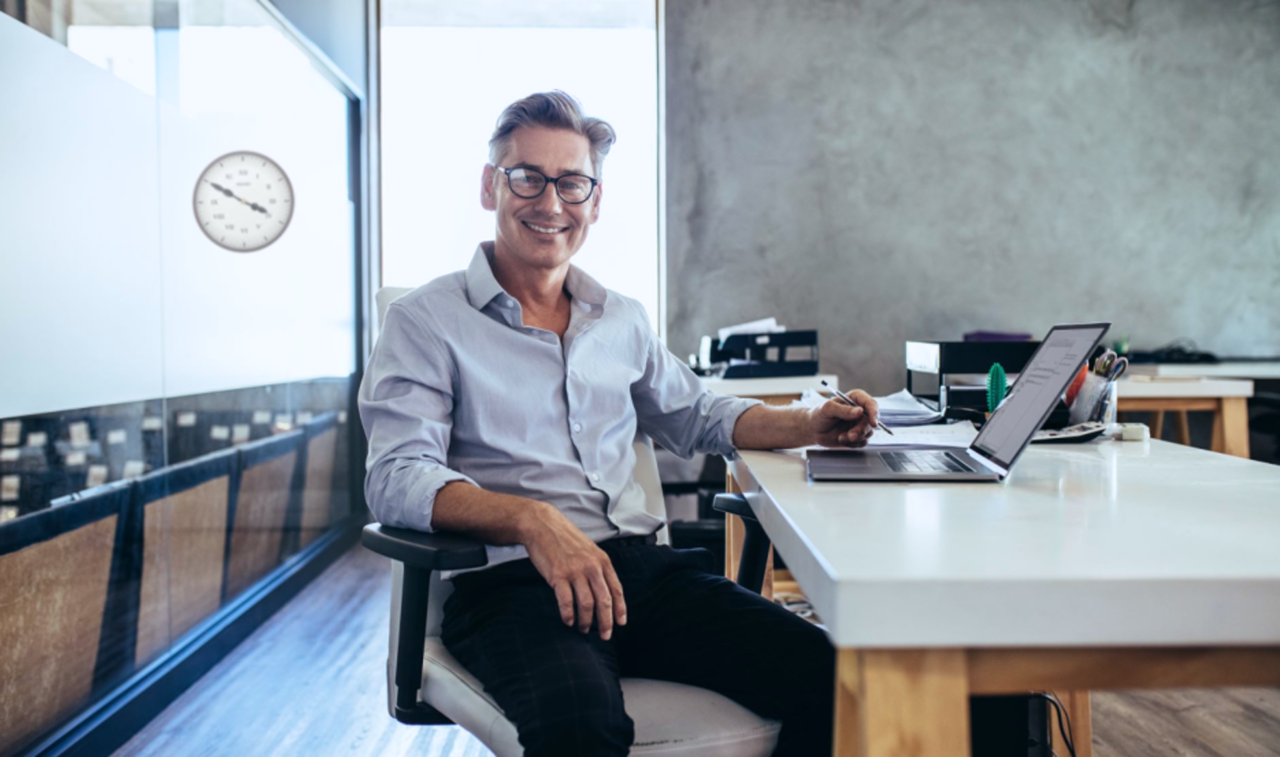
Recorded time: 3h50
